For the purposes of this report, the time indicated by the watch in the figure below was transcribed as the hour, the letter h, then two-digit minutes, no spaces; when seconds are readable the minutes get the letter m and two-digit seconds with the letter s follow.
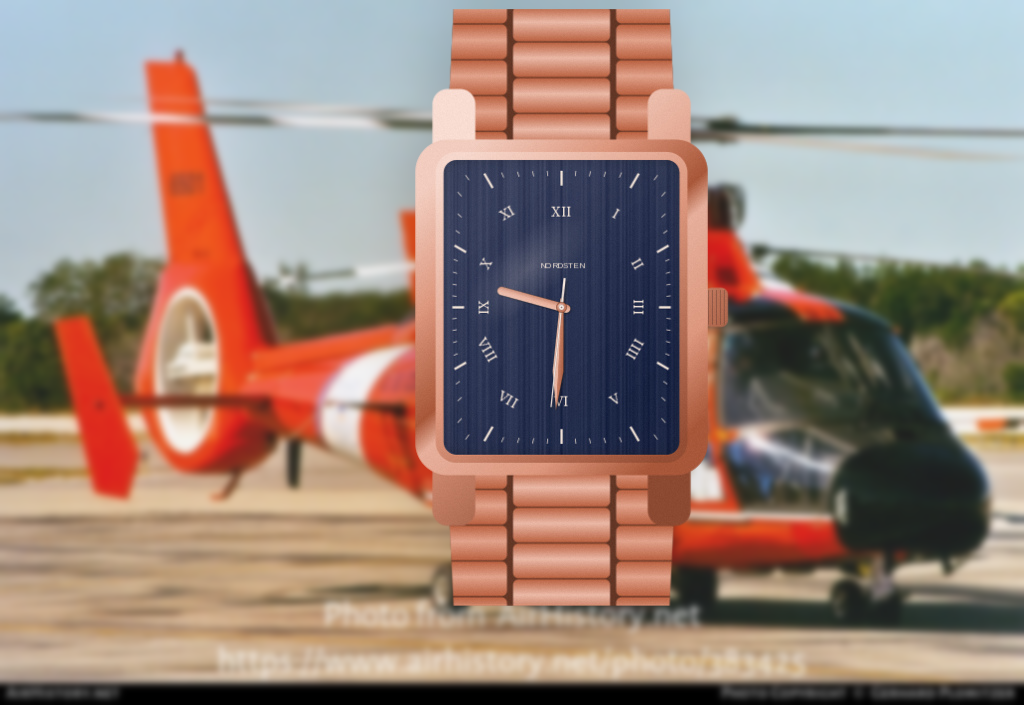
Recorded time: 9h30m31s
